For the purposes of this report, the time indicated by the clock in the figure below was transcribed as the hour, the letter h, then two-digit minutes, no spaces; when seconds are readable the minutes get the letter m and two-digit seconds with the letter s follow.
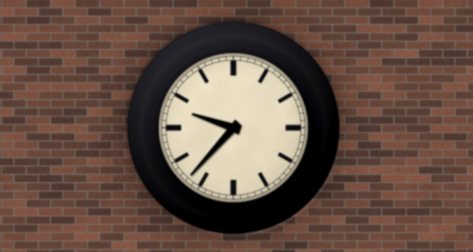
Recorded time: 9h37
